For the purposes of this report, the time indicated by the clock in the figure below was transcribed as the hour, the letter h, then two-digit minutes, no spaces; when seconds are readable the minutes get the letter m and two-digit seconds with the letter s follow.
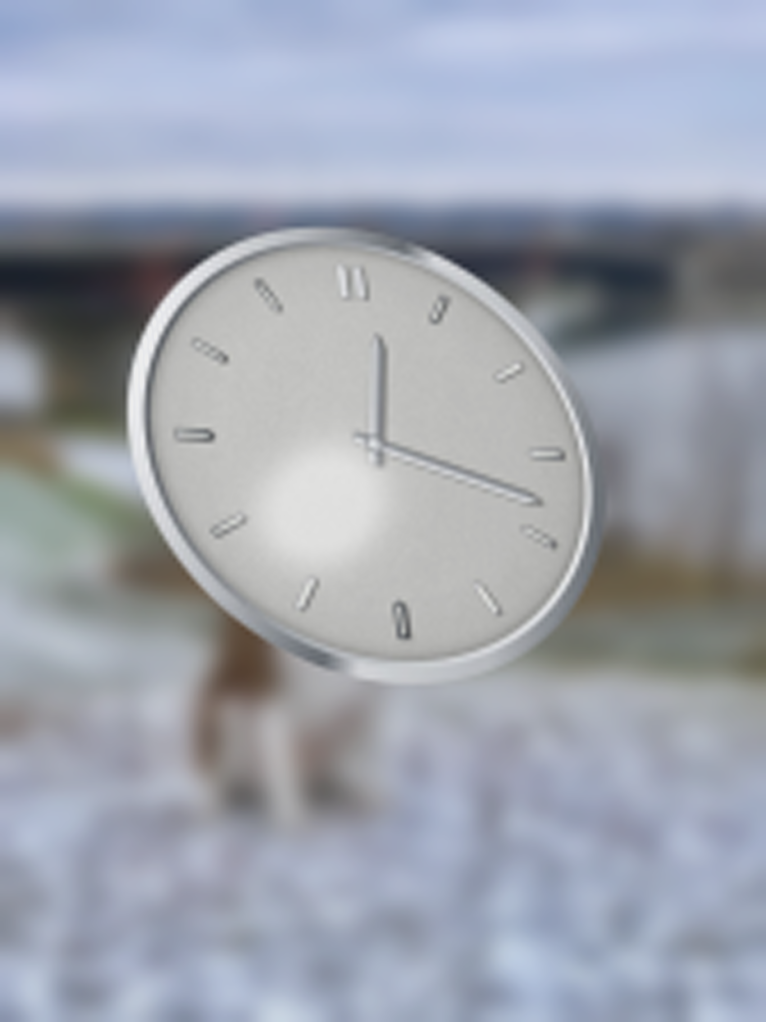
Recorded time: 12h18
